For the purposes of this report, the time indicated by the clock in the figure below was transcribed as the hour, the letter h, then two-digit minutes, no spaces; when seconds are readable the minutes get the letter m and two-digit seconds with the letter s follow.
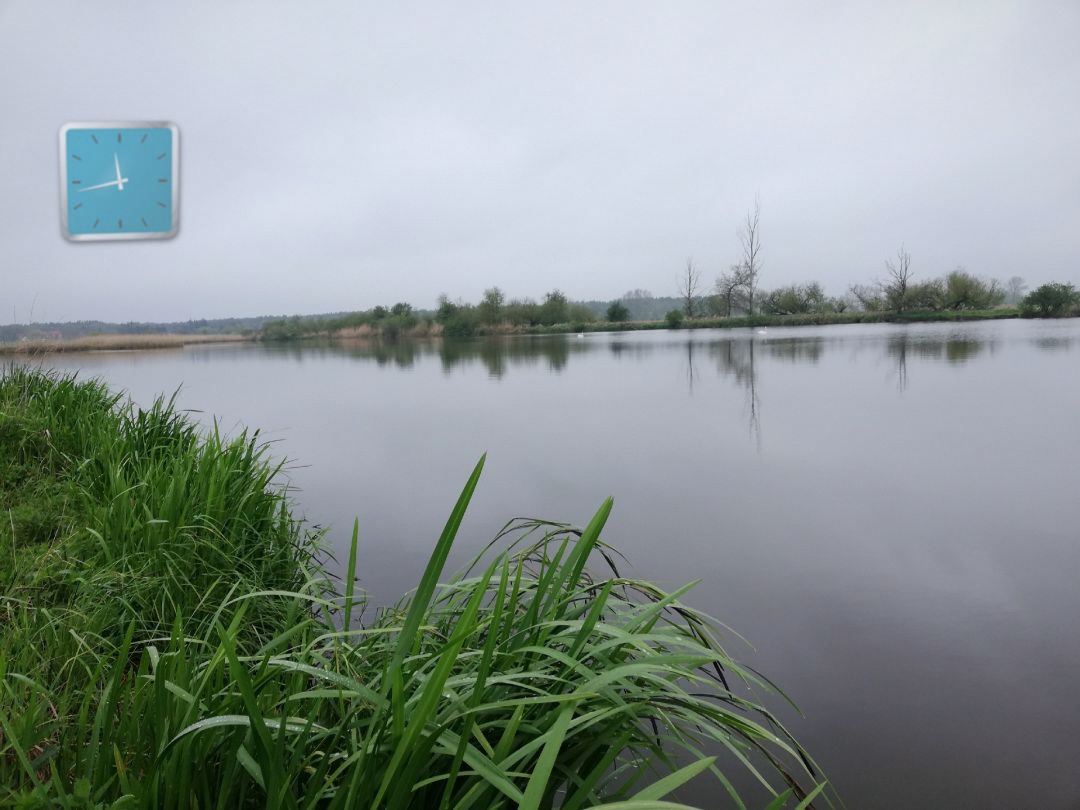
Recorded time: 11h43
